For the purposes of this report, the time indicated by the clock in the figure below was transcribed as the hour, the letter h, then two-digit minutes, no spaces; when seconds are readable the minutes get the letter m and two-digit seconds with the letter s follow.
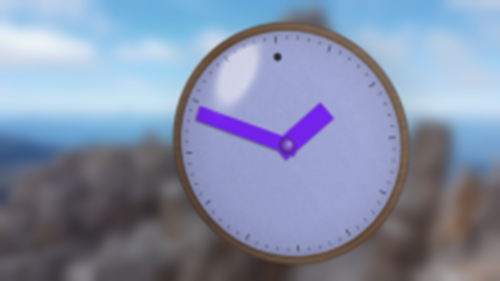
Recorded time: 1h49
